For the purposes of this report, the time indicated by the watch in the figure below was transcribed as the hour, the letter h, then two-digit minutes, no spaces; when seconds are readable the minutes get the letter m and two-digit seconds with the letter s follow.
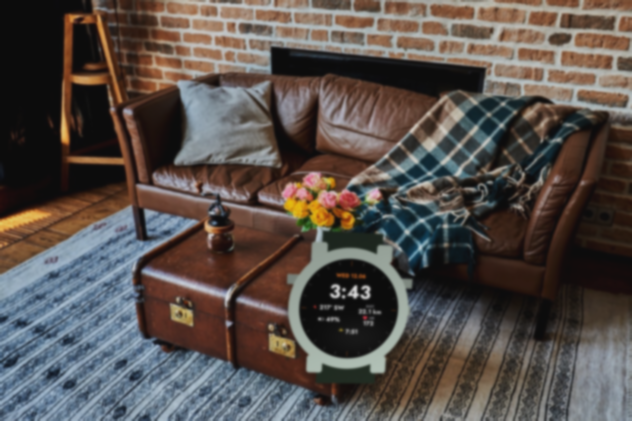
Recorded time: 3h43
